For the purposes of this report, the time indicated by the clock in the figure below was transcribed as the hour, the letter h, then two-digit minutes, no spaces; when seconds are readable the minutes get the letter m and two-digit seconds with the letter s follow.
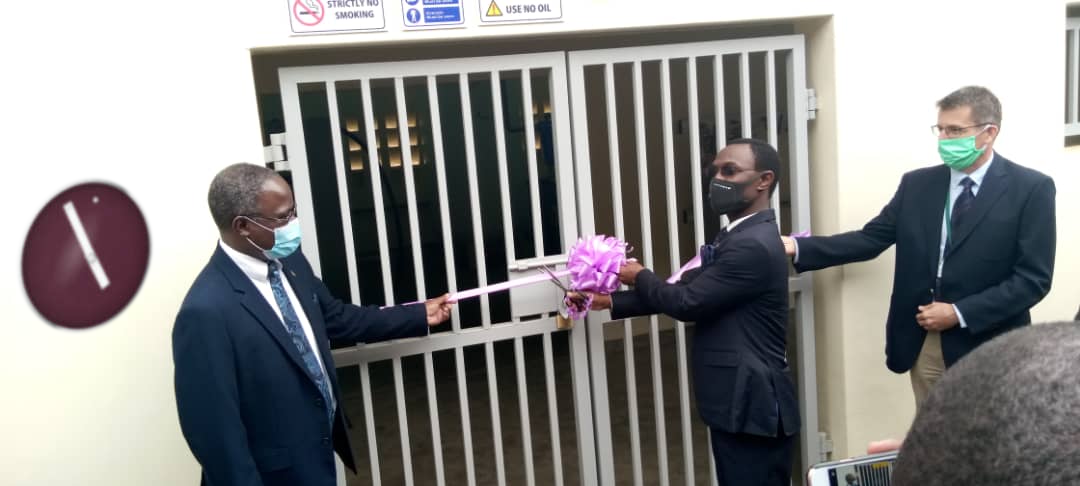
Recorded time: 4h55
